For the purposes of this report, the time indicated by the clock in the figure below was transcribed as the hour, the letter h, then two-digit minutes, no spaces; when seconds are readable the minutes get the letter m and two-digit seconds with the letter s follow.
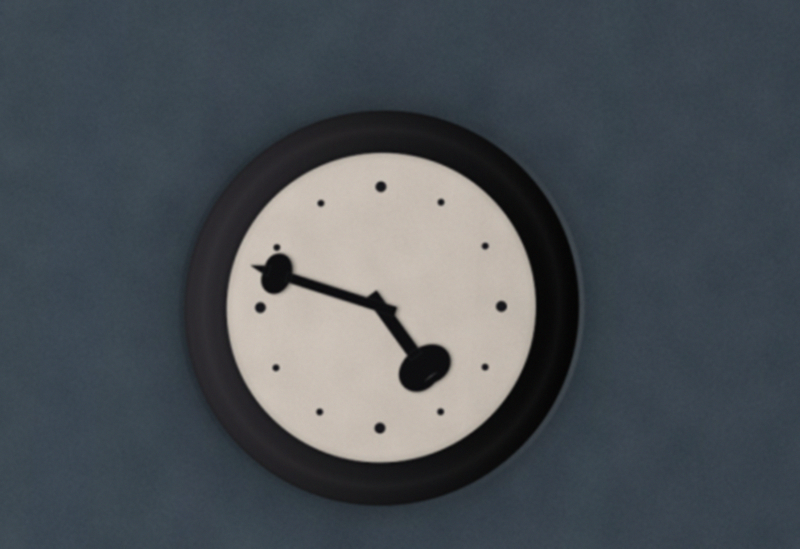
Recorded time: 4h48
